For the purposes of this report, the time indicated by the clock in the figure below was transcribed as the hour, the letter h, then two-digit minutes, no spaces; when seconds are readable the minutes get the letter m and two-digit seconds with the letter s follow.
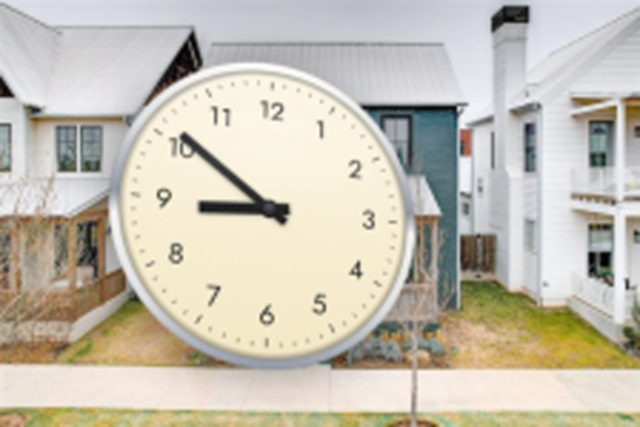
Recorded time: 8h51
